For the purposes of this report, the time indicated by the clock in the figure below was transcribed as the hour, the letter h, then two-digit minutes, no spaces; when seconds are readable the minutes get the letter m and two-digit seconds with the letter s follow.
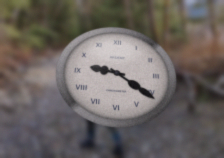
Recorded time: 9h21
